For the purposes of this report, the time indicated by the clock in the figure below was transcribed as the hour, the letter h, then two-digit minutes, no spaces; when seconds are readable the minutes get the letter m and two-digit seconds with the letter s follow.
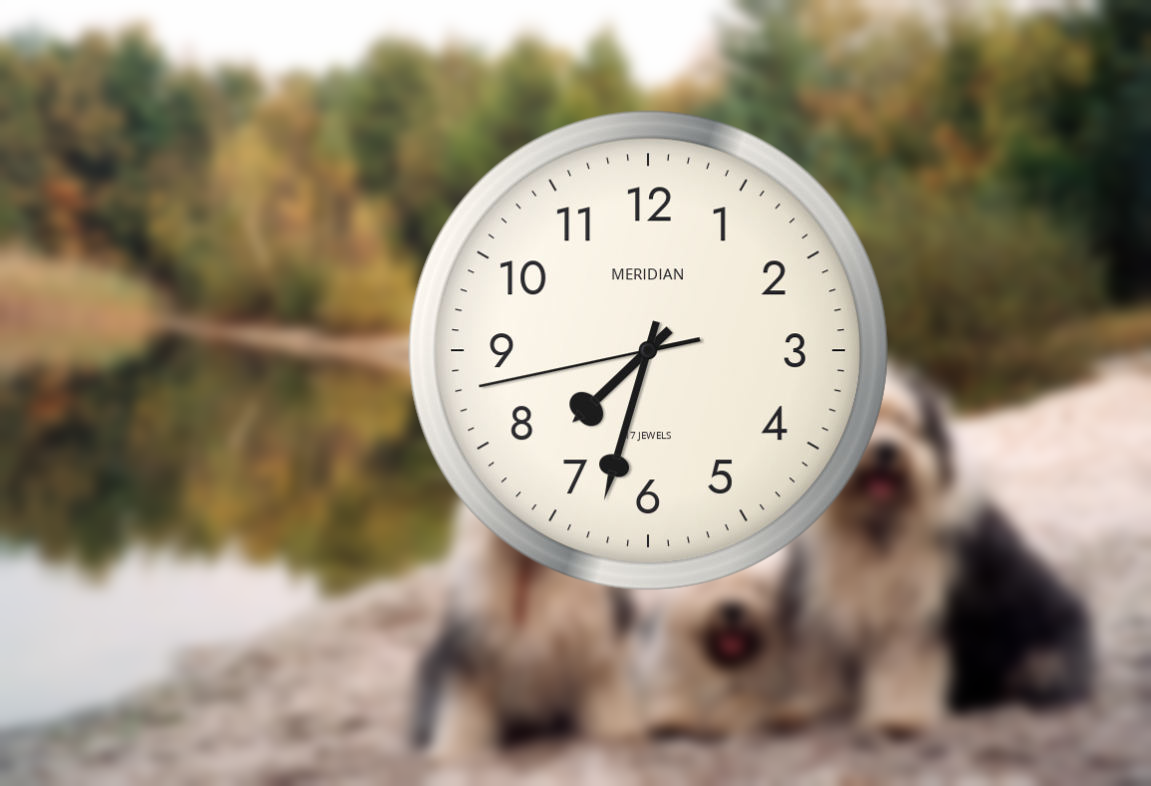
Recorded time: 7h32m43s
